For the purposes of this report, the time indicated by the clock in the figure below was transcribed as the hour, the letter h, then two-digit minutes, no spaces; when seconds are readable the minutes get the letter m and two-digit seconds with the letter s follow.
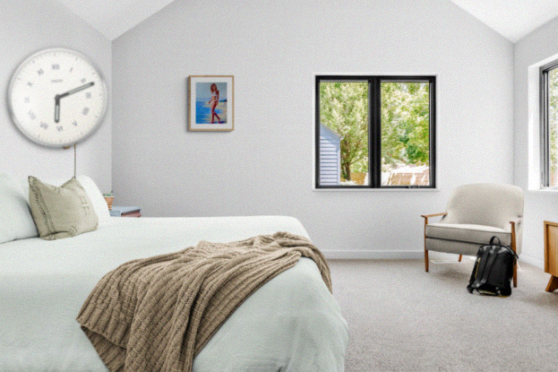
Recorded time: 6h12
